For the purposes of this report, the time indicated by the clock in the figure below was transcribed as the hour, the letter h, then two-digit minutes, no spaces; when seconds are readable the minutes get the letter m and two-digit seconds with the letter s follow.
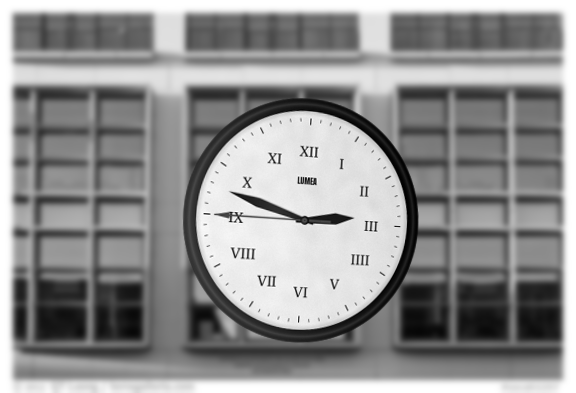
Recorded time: 2h47m45s
